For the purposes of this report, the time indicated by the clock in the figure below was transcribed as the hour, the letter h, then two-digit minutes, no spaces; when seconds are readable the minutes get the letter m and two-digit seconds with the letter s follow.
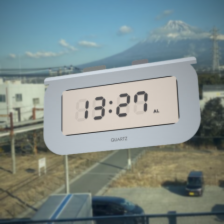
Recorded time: 13h27
